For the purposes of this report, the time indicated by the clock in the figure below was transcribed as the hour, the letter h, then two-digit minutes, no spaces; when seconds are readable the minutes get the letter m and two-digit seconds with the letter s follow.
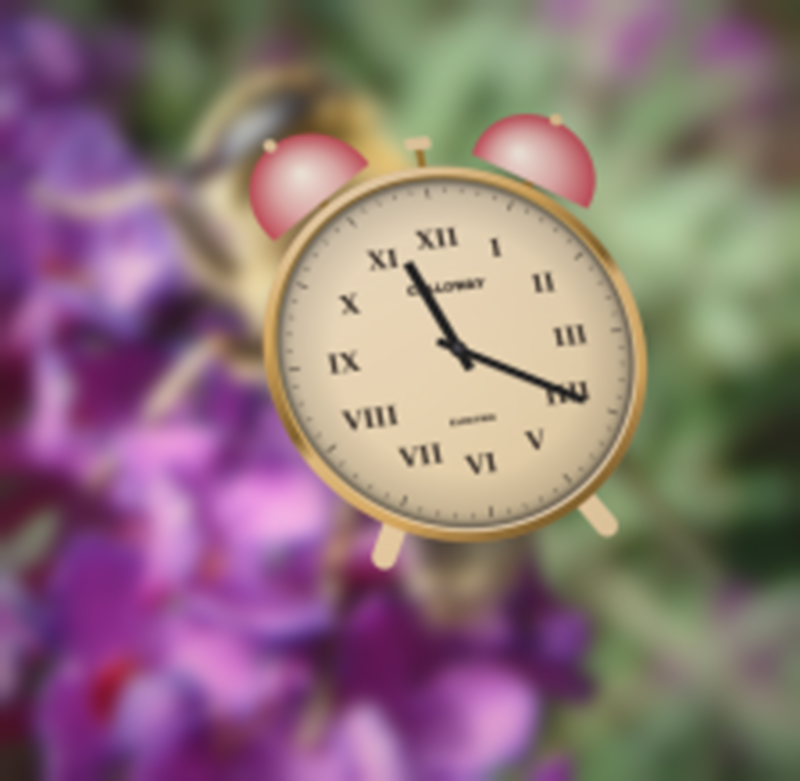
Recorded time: 11h20
